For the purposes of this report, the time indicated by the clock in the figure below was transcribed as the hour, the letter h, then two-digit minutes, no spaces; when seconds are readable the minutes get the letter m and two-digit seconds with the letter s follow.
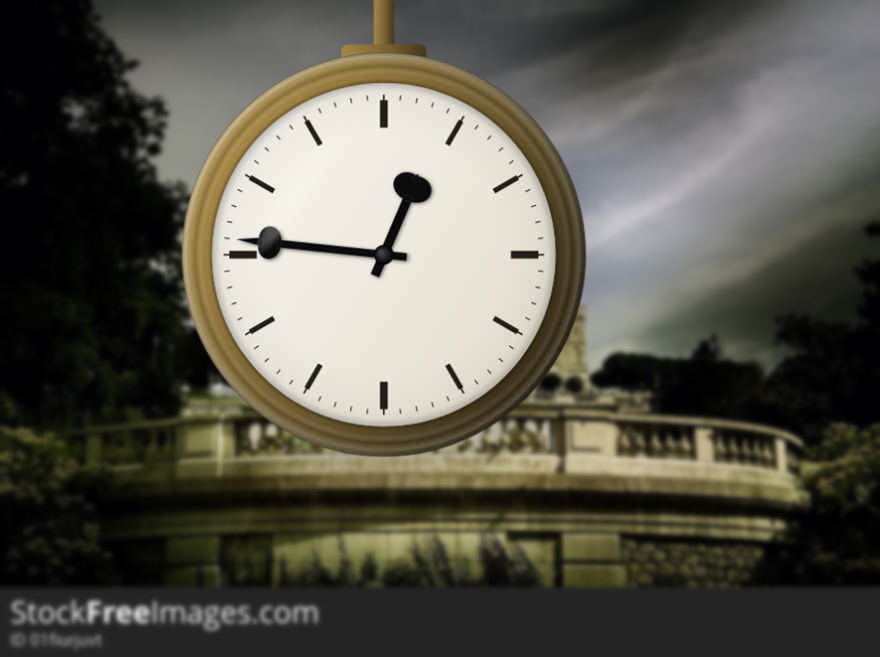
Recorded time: 12h46
